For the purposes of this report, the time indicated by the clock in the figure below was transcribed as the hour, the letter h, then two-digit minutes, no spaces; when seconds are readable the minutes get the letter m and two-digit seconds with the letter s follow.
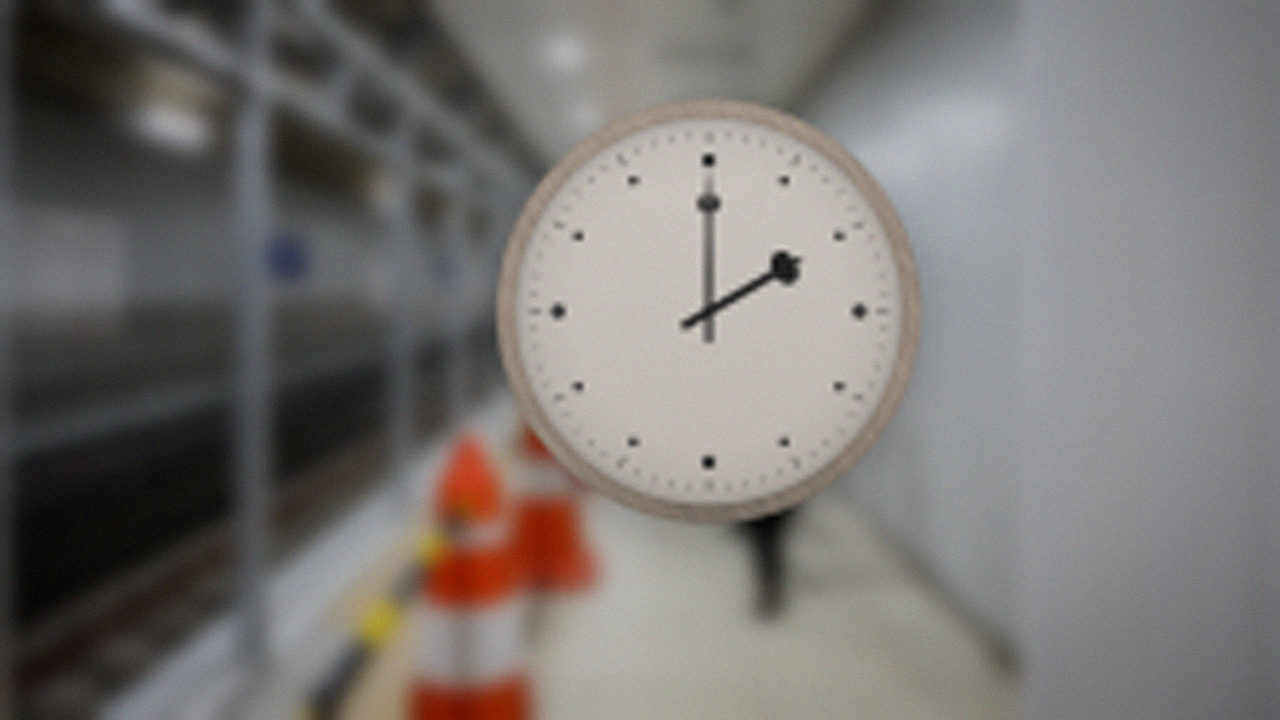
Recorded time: 2h00
